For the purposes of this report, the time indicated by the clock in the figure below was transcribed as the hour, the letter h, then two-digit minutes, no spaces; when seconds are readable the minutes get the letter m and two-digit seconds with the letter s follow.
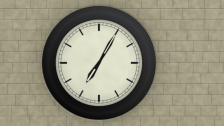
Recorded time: 7h05
